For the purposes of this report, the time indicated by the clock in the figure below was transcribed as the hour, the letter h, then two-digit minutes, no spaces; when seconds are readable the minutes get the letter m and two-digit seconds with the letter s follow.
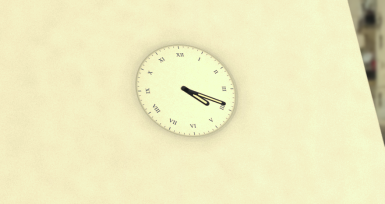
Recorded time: 4h19
